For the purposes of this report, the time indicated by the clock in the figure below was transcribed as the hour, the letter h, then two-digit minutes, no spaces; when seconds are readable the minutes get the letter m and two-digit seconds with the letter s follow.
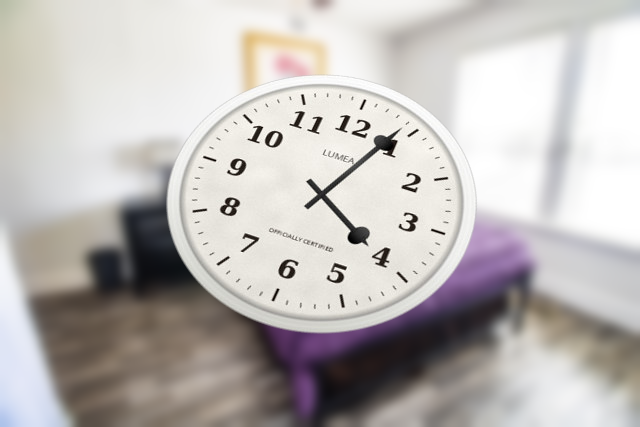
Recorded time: 4h04
